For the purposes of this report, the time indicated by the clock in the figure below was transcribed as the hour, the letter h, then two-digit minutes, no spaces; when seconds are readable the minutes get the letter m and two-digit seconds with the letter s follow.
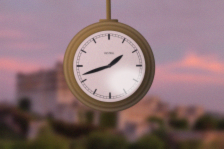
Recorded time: 1h42
